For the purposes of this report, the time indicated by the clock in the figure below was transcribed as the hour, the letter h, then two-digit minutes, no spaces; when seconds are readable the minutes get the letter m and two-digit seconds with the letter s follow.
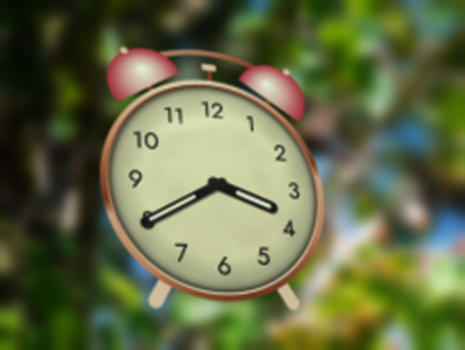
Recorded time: 3h40
